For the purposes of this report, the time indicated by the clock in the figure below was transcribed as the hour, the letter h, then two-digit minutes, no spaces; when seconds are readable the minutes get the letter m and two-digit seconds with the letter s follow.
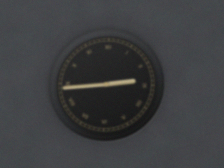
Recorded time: 2h44
